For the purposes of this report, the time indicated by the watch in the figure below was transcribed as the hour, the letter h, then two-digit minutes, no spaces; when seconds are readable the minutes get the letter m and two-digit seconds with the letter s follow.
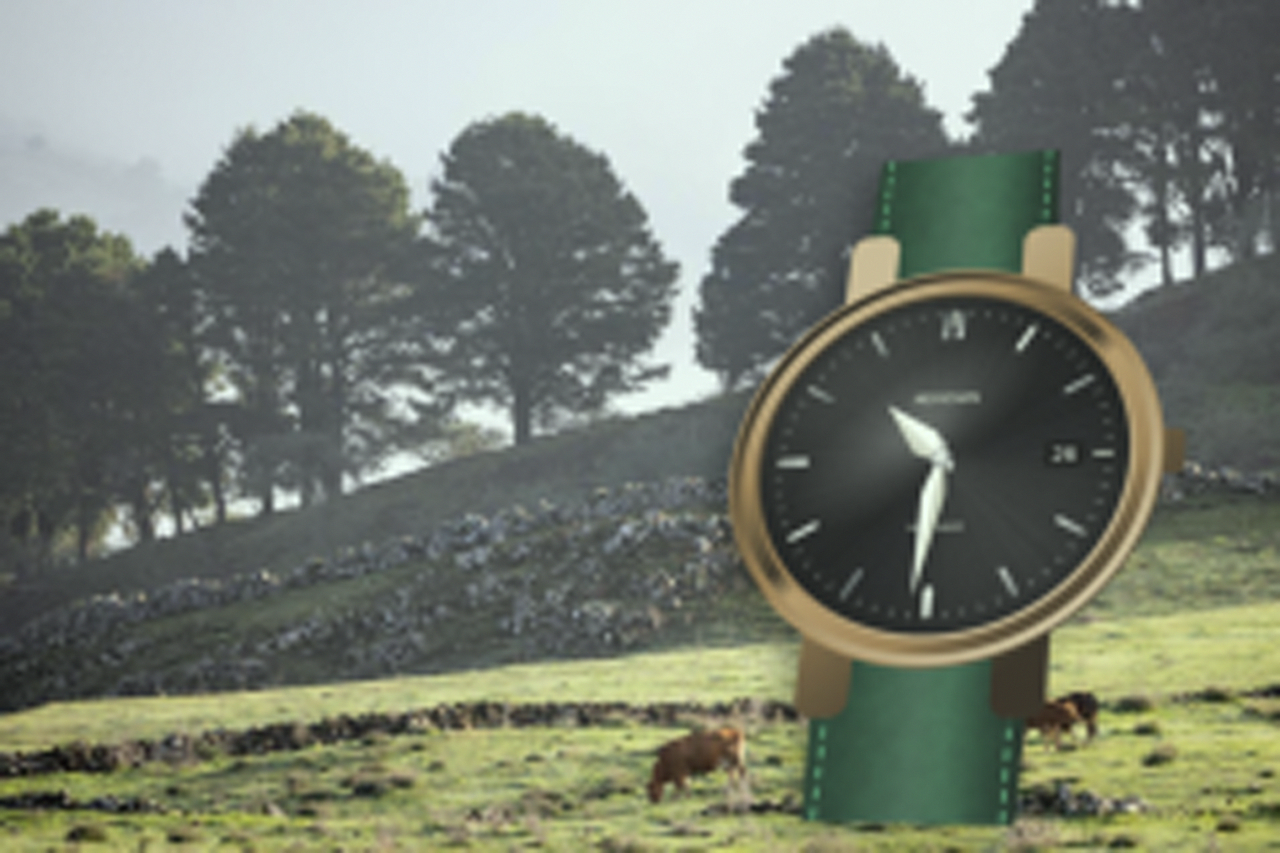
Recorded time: 10h31
